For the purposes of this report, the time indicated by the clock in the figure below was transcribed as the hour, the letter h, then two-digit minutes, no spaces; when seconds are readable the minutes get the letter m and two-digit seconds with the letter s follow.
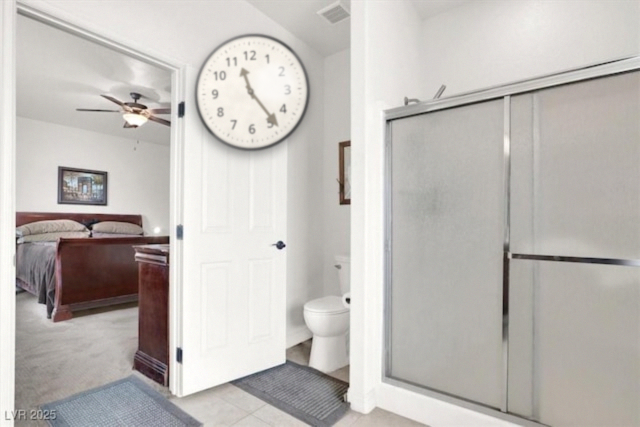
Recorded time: 11h24
